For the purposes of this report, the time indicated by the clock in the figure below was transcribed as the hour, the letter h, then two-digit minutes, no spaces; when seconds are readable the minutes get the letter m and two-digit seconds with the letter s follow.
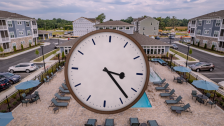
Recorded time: 3h23
